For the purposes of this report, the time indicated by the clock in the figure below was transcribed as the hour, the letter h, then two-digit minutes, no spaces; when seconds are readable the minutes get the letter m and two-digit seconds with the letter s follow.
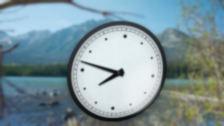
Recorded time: 7h47
